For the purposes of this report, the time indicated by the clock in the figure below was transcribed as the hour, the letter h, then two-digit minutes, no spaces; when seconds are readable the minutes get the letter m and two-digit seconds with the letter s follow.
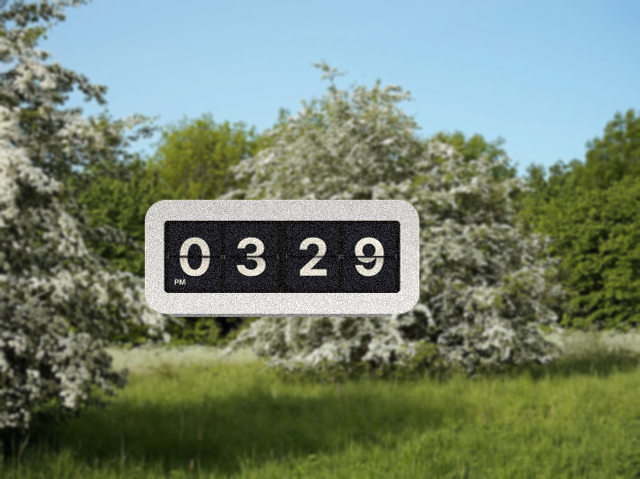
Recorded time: 3h29
